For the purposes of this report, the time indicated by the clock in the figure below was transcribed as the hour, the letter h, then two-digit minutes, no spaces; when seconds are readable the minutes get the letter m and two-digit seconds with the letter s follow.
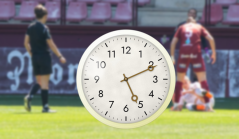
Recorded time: 5h11
